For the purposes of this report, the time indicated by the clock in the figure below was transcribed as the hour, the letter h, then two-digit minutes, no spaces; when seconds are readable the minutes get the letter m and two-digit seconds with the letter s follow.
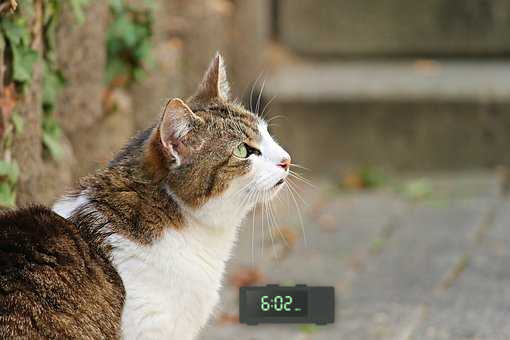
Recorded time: 6h02
